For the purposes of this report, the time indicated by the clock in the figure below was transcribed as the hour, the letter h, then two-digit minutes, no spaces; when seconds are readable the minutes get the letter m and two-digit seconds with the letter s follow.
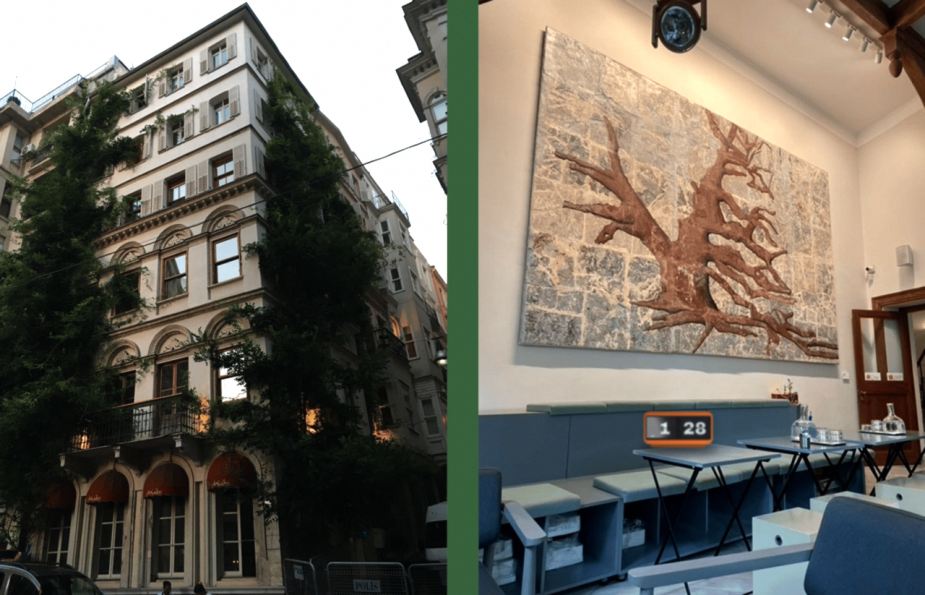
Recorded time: 1h28
